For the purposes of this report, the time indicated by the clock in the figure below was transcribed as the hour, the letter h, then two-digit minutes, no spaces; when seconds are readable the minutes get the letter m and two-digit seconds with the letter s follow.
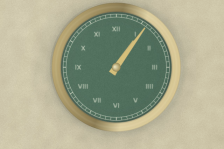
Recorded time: 1h06
